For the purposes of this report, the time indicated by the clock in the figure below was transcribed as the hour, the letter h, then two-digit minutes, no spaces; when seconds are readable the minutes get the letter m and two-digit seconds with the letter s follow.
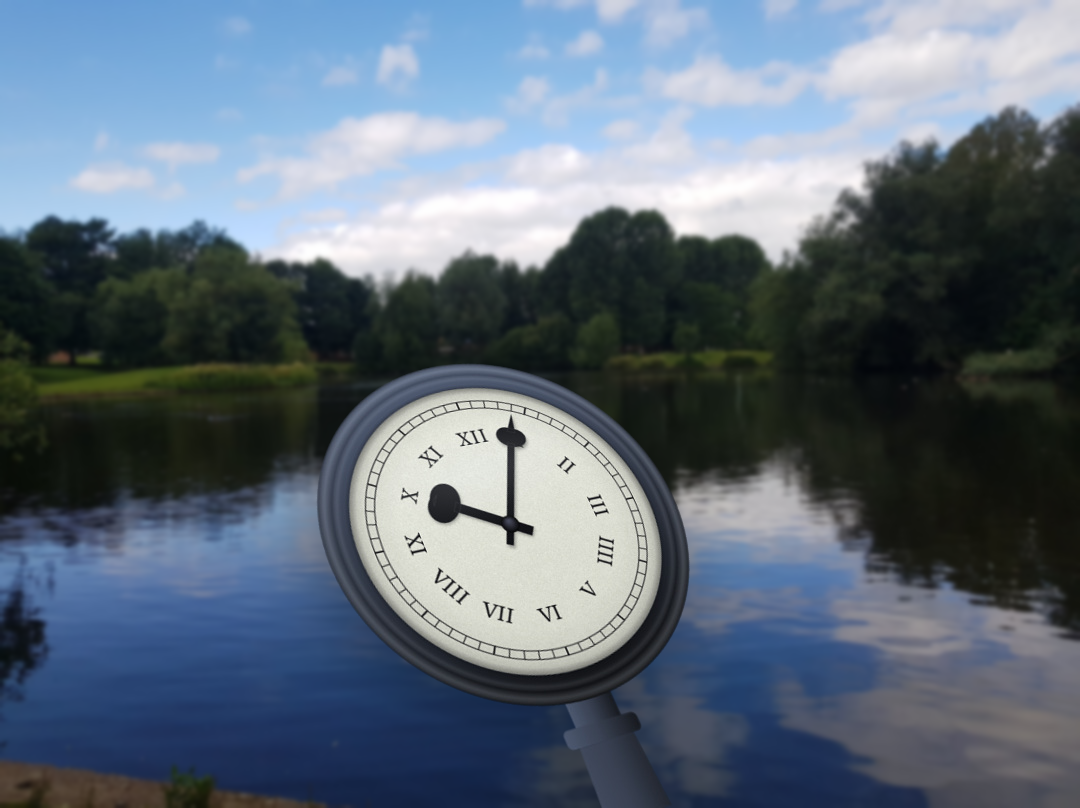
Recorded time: 10h04
